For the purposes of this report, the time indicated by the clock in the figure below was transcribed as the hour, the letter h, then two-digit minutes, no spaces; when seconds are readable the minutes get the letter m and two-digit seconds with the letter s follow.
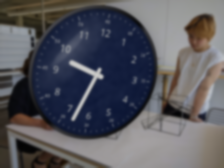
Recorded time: 9h33
